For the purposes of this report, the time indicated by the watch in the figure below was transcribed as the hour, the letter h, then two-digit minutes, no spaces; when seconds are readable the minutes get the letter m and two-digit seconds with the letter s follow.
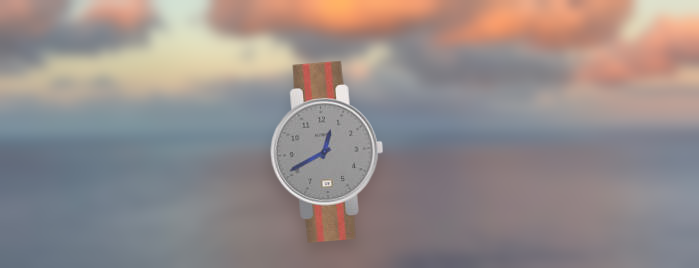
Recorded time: 12h41
